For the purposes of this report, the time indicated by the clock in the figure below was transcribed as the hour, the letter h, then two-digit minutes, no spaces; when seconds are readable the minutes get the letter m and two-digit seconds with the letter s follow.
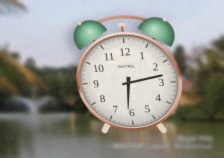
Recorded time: 6h13
